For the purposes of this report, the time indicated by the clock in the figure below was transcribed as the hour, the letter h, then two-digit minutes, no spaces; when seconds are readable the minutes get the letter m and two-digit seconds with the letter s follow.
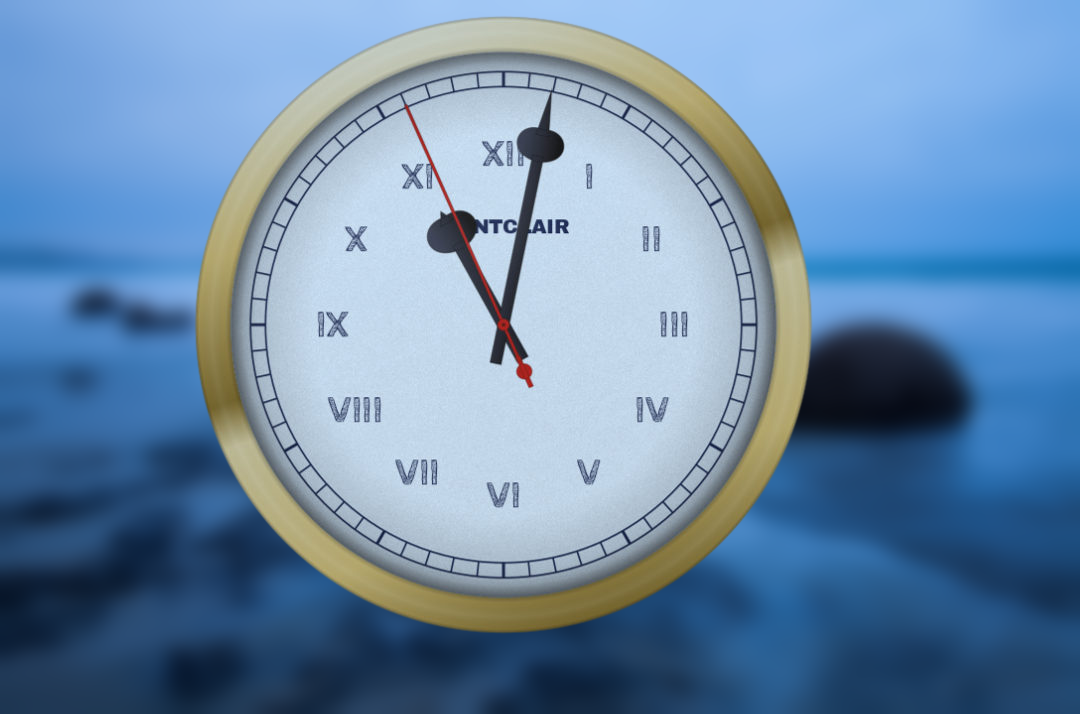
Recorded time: 11h01m56s
